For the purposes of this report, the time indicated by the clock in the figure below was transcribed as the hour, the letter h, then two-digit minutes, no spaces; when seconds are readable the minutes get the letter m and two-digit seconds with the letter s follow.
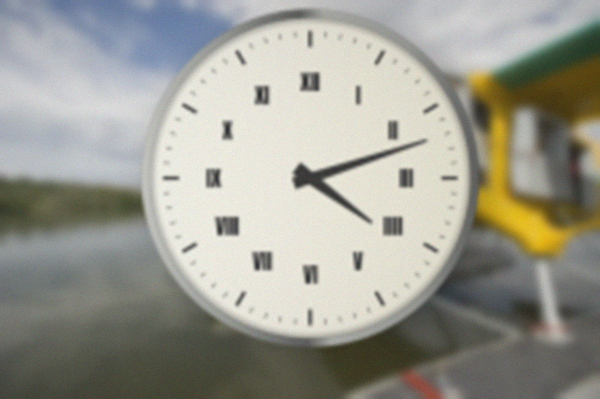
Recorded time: 4h12
